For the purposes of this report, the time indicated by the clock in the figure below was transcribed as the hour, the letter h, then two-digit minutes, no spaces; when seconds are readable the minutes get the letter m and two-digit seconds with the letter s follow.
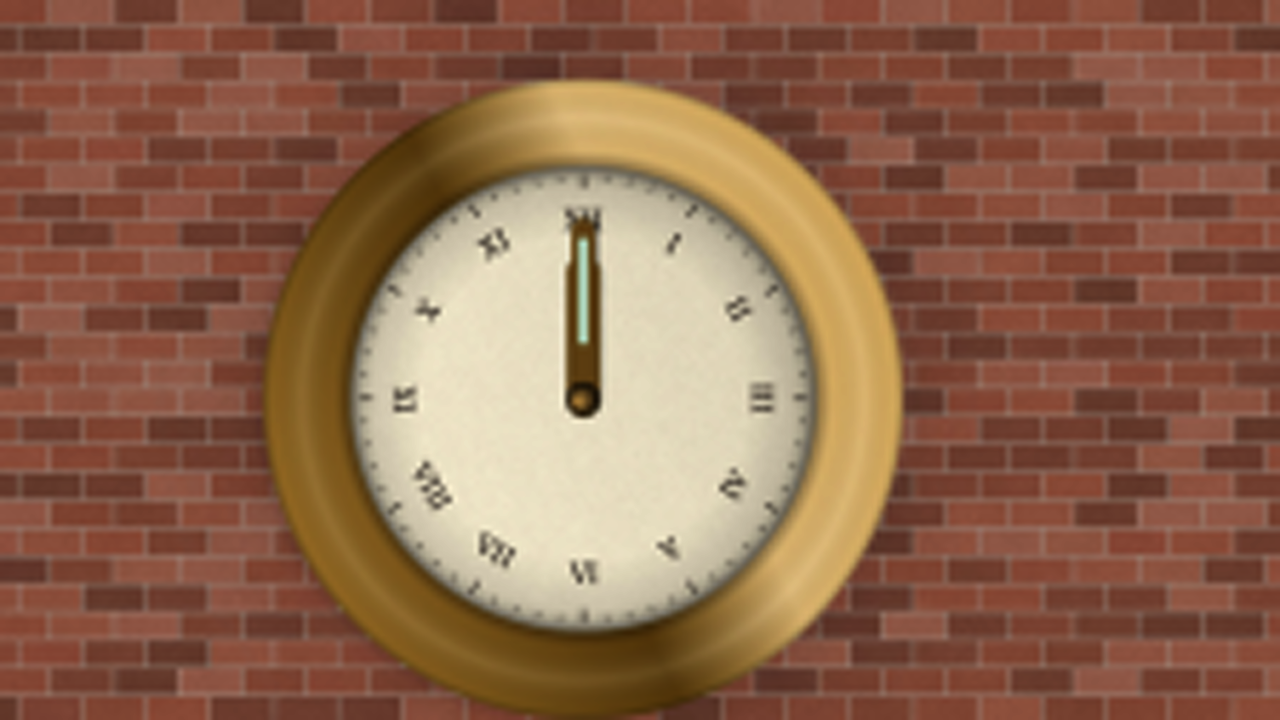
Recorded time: 12h00
